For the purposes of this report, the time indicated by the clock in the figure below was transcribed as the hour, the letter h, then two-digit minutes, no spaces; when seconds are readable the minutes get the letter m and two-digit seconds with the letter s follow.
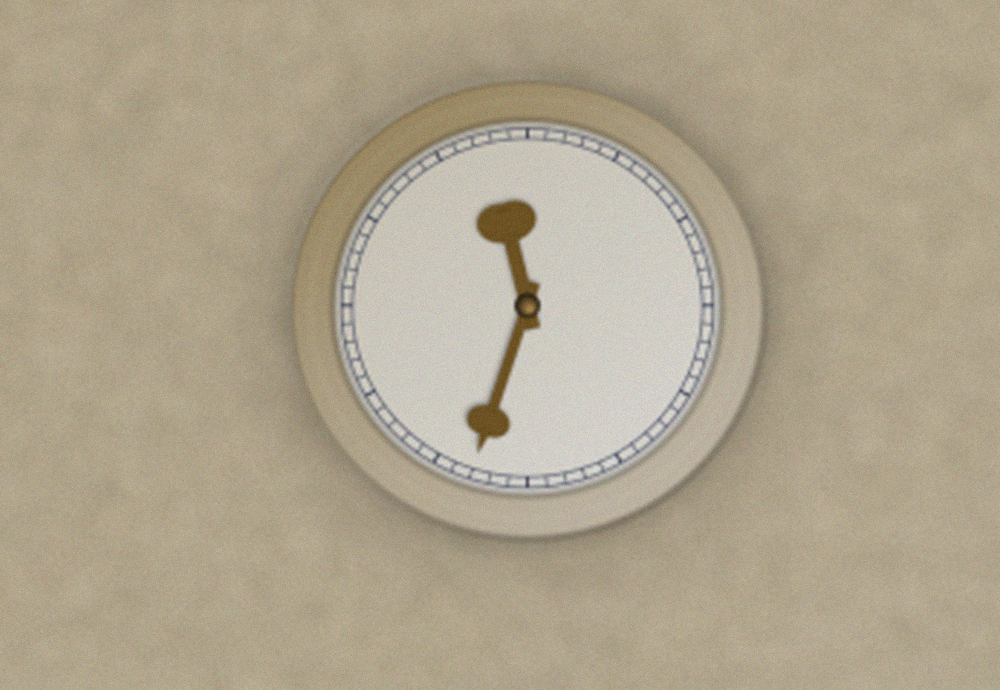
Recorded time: 11h33
